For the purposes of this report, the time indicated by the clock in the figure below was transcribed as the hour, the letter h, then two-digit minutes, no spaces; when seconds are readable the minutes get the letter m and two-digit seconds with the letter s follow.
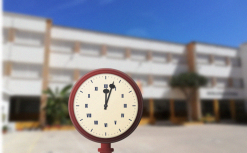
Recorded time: 12h03
